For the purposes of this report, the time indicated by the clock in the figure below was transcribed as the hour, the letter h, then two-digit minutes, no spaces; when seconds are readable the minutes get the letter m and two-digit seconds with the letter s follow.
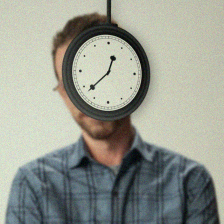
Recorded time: 12h38
